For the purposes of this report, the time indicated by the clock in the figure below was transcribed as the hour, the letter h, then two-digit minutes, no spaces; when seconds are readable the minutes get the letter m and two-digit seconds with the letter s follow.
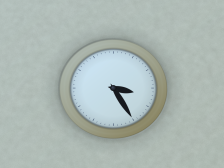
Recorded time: 3h25
